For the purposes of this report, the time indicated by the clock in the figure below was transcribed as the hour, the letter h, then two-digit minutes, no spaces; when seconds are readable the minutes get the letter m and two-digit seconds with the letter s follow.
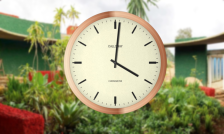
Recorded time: 4h01
